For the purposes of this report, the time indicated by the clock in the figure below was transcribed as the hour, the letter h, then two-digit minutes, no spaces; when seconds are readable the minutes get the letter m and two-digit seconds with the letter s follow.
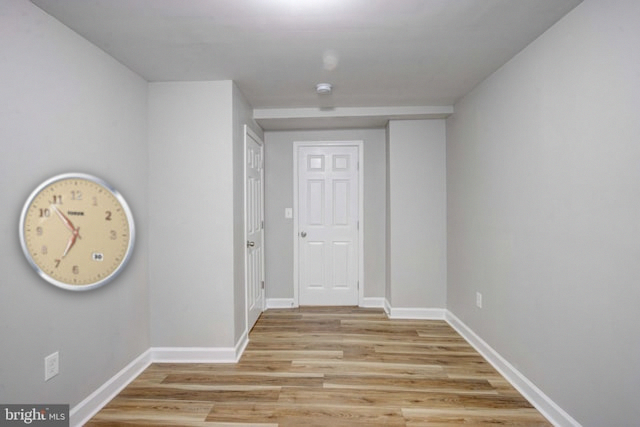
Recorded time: 6h53
